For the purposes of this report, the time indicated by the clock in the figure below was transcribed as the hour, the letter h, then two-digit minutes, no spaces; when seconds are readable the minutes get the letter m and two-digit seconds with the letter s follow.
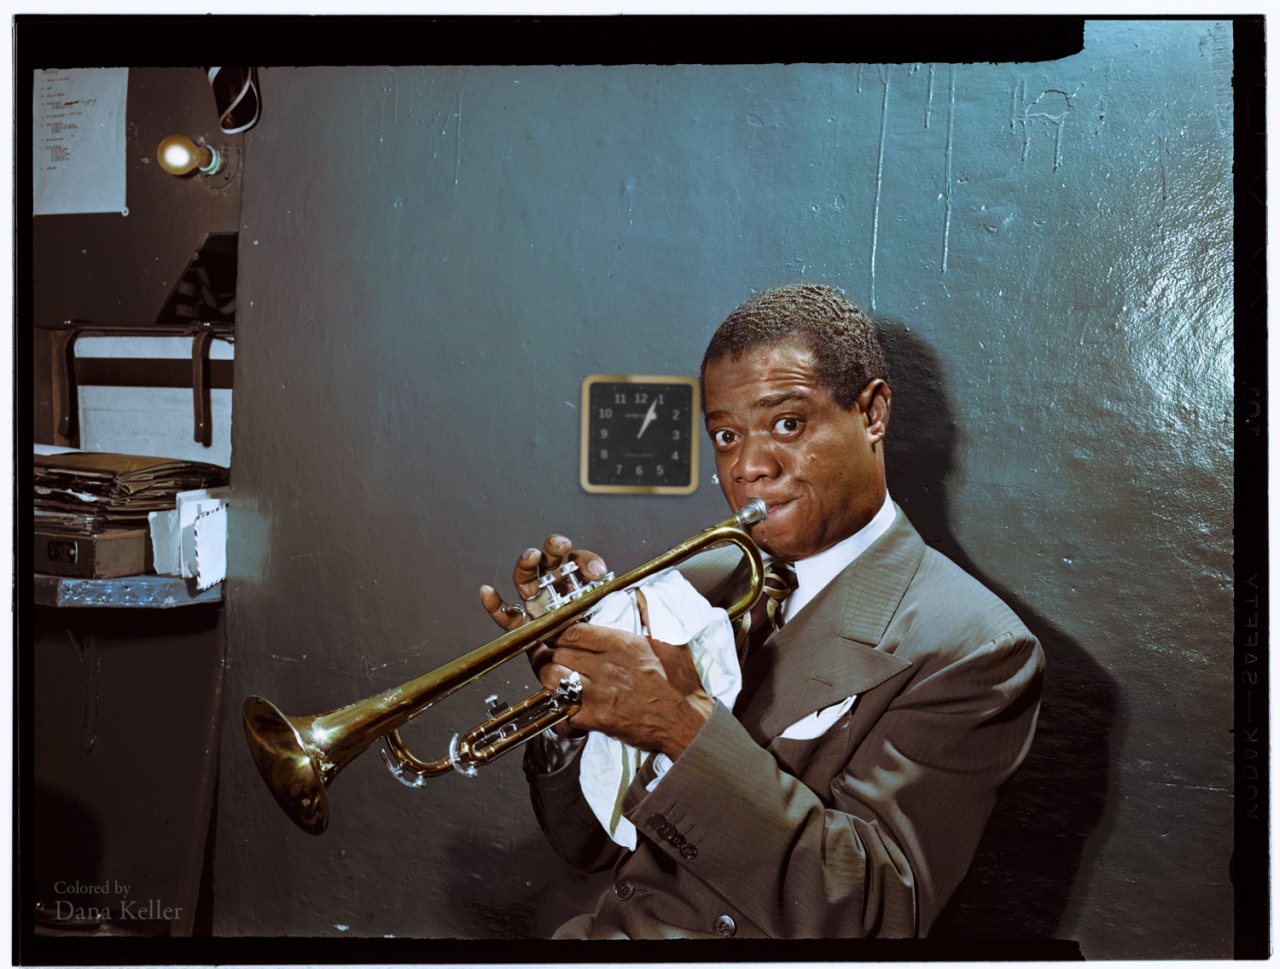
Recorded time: 1h04
